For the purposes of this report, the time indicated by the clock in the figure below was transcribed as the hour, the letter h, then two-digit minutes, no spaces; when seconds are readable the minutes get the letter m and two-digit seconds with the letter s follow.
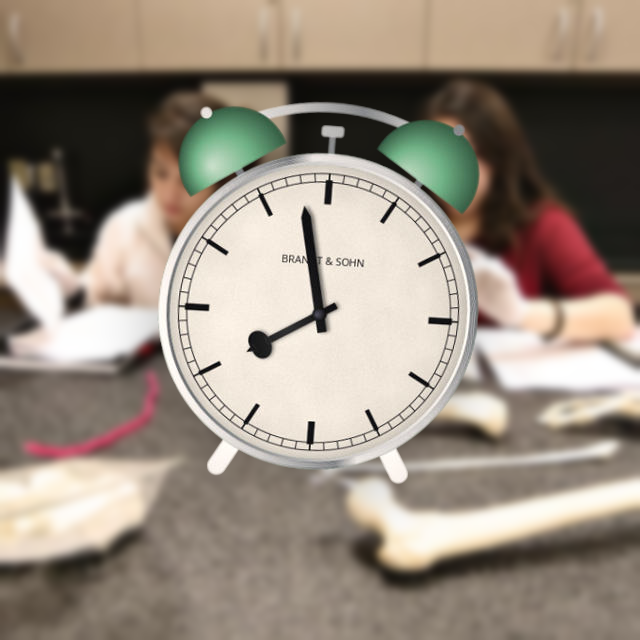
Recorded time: 7h58
